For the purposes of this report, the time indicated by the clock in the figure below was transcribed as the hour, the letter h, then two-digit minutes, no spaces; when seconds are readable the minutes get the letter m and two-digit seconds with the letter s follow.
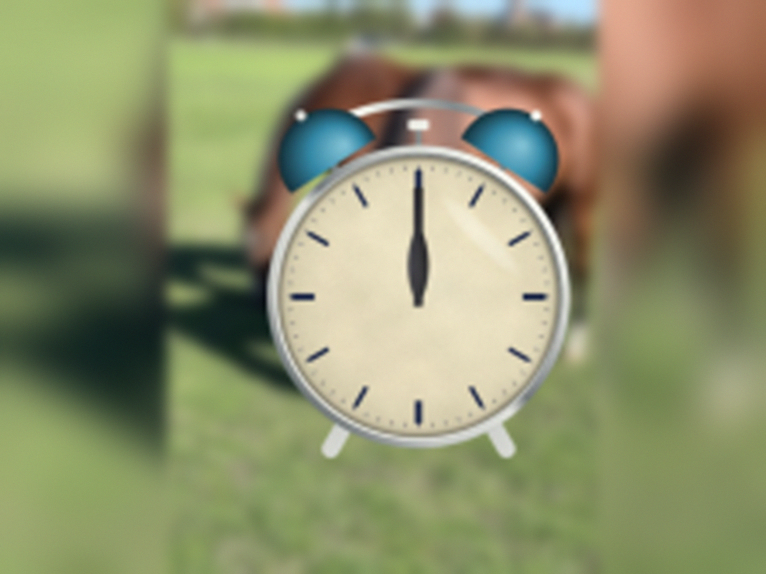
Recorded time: 12h00
